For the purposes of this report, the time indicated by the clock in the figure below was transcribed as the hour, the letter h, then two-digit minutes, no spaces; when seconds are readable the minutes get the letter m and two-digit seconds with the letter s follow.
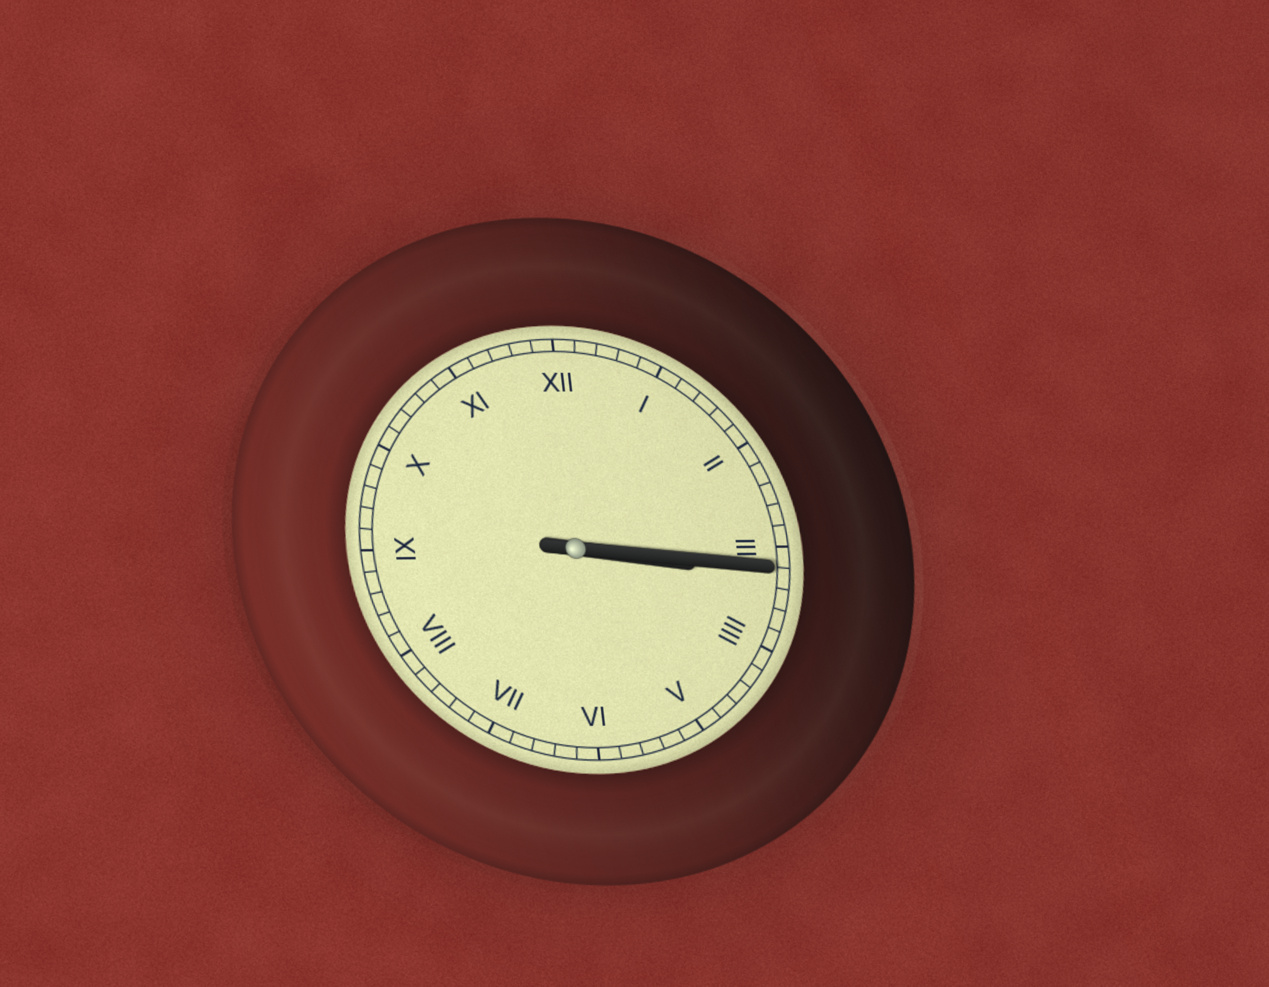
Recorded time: 3h16
